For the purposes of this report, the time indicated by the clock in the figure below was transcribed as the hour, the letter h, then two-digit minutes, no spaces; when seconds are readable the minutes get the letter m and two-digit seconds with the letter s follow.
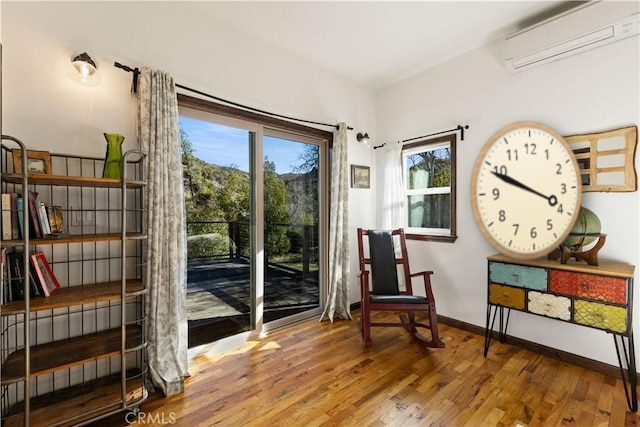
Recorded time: 3h49
